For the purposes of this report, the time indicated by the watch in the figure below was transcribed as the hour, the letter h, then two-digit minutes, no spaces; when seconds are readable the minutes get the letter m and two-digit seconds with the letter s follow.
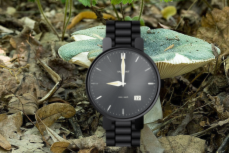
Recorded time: 9h00
